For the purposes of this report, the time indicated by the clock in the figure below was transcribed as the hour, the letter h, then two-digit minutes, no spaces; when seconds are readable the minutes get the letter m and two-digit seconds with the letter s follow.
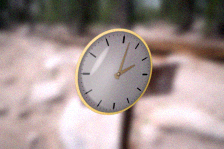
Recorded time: 2h02
